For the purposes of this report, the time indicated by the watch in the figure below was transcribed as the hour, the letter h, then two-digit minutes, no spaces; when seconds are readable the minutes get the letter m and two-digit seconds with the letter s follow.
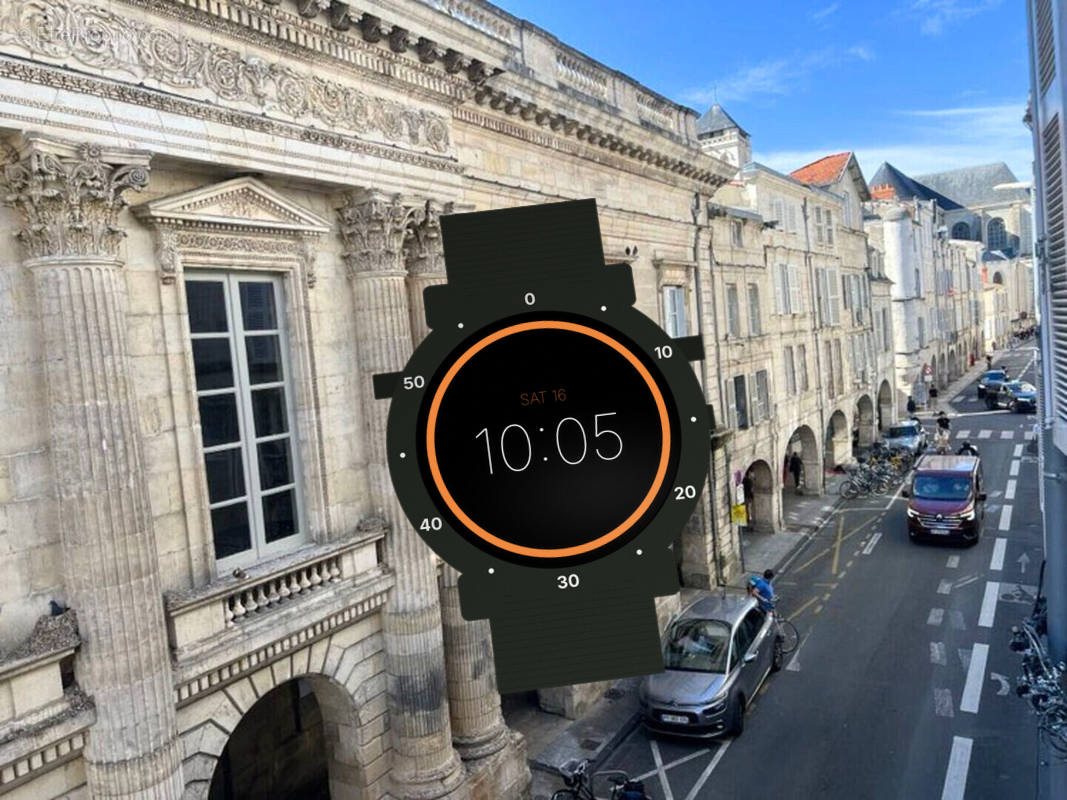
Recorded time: 10h05
